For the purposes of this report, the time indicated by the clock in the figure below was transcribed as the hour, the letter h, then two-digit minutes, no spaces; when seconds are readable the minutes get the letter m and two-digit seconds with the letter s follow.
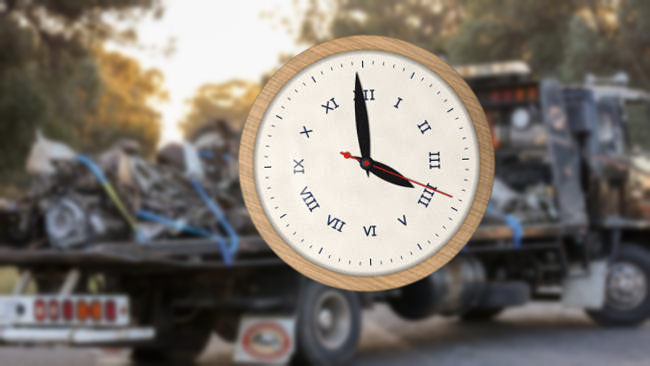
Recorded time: 3h59m19s
